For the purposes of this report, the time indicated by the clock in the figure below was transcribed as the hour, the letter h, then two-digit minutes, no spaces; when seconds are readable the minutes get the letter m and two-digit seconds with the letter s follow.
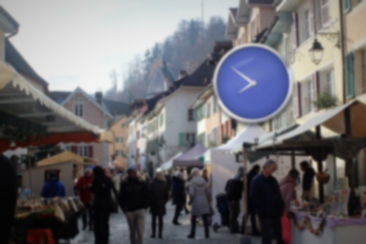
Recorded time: 7h51
